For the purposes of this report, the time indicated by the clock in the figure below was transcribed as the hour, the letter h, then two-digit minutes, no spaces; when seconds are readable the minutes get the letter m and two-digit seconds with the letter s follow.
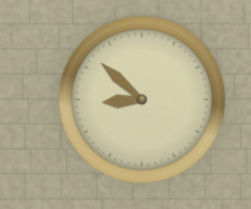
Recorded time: 8h52
